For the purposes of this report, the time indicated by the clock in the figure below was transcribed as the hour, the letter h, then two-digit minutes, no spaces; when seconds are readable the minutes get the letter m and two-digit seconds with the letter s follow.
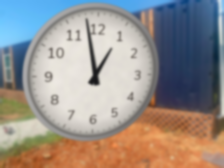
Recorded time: 12h58
